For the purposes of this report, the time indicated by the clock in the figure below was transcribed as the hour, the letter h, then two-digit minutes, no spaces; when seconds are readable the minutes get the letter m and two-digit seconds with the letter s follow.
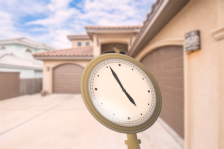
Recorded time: 4h56
